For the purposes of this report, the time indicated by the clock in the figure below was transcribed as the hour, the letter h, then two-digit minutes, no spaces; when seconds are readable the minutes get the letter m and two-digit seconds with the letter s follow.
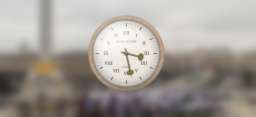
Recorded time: 3h28
